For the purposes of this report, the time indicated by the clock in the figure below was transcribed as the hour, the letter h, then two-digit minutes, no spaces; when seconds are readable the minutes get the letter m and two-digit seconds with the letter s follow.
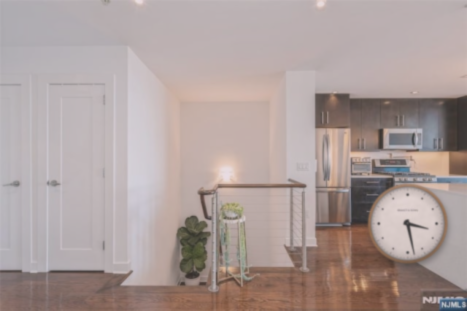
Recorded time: 3h28
